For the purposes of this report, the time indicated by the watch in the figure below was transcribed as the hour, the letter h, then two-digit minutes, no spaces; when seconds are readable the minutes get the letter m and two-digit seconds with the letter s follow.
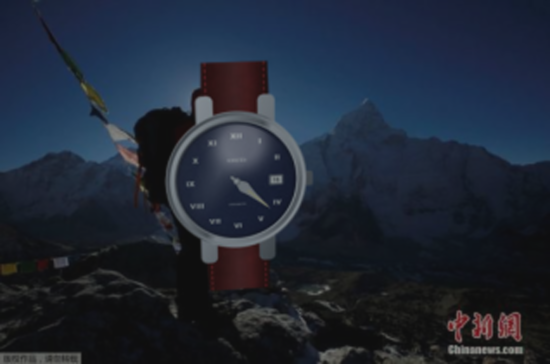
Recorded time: 4h22
